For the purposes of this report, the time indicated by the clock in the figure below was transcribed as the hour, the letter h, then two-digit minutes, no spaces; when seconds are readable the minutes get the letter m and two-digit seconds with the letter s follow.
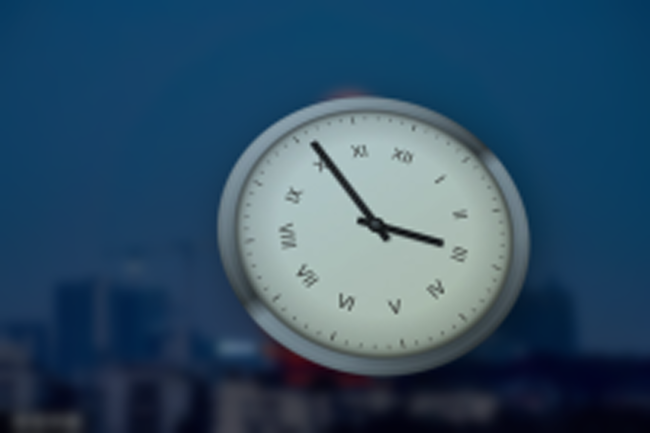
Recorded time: 2h51
